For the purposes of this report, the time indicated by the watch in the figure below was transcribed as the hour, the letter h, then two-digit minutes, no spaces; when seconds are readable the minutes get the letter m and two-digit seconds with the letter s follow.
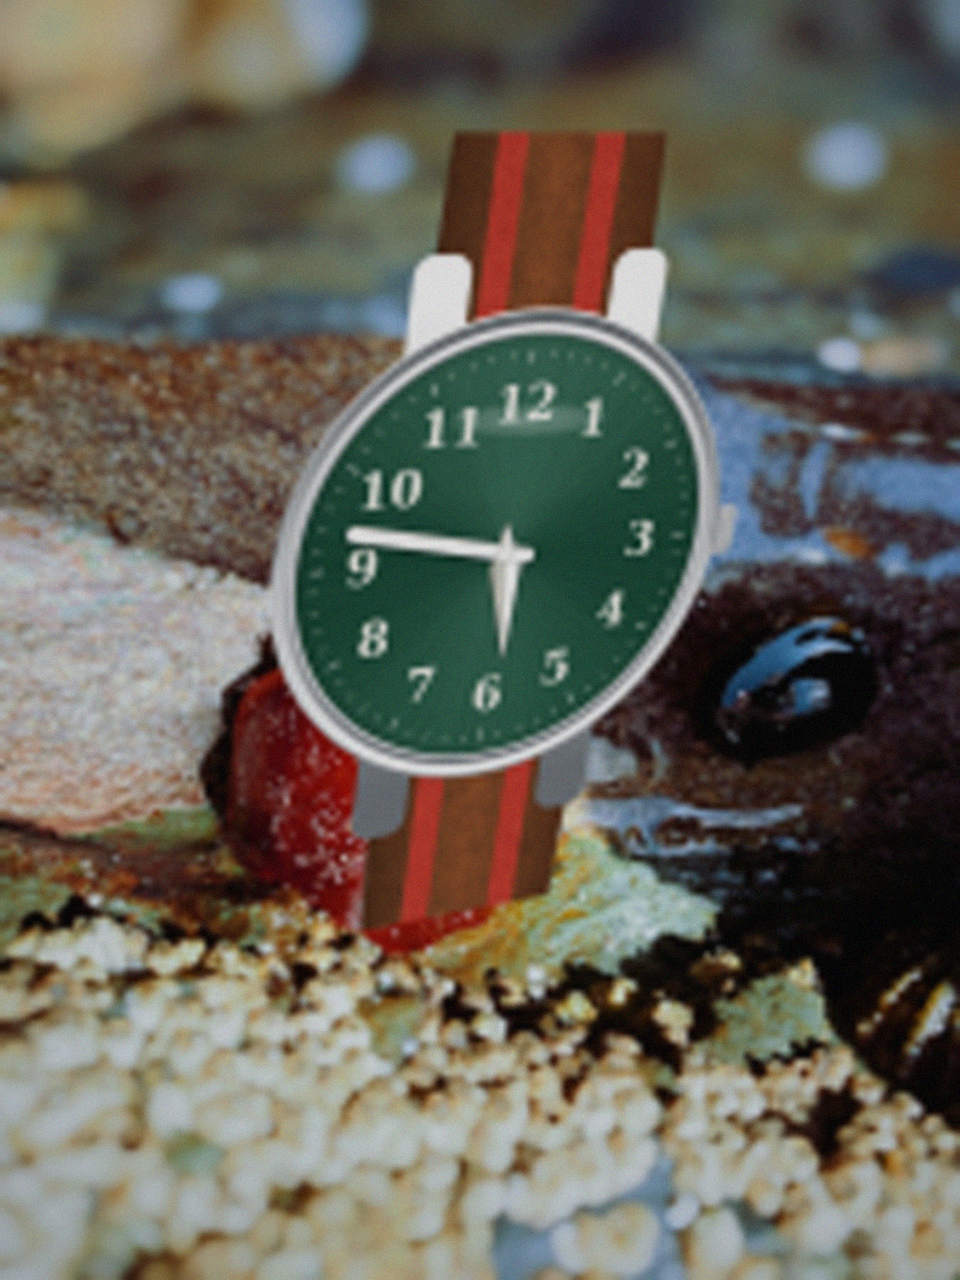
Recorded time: 5h47
